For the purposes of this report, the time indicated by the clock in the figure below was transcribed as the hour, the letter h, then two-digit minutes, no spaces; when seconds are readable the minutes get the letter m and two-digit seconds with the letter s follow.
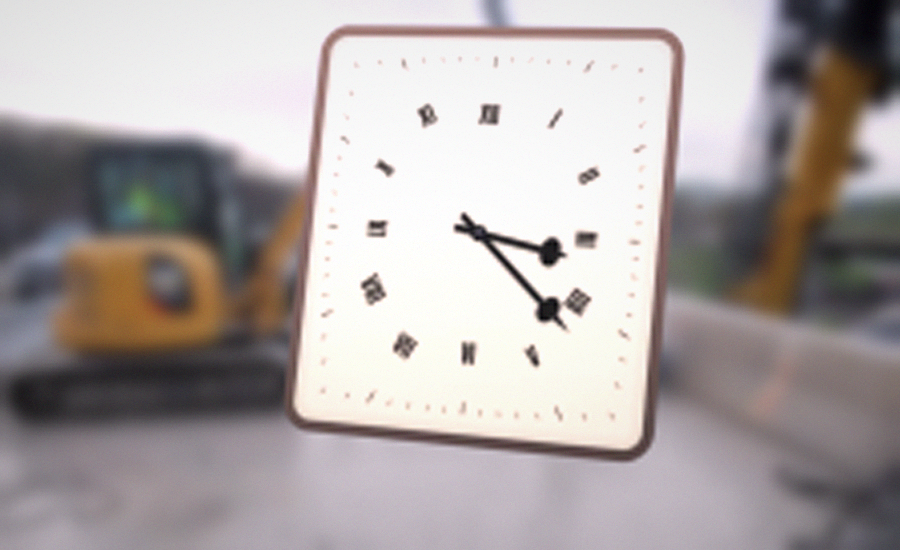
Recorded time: 3h22
